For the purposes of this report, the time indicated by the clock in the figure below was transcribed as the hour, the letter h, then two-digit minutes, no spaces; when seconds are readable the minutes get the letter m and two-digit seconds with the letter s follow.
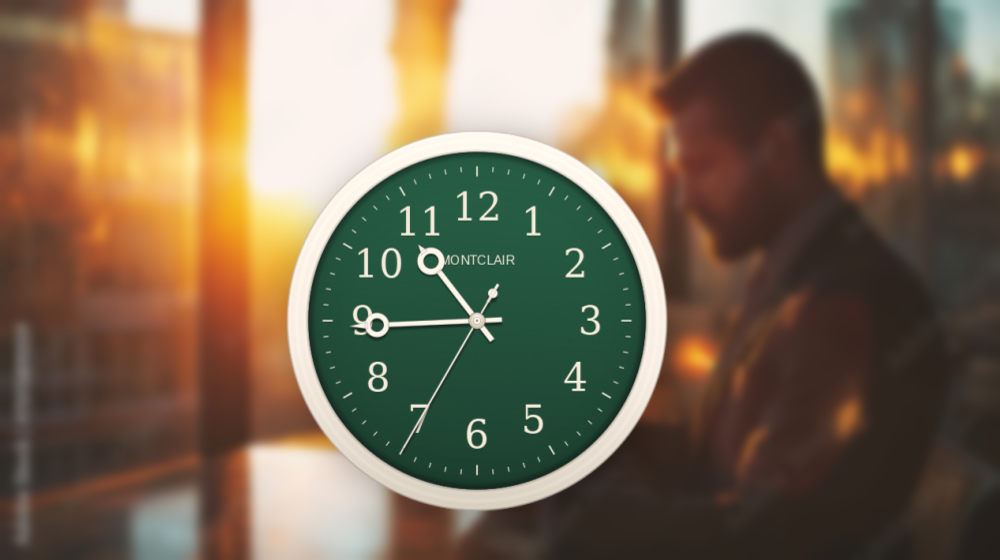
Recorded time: 10h44m35s
